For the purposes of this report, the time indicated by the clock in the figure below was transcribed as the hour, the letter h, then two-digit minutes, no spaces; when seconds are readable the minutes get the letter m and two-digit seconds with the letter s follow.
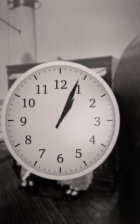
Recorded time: 1h04
